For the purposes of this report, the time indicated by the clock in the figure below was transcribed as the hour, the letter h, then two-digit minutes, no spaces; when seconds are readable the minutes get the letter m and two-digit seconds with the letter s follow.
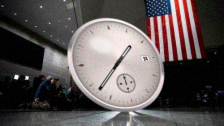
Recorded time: 1h38
